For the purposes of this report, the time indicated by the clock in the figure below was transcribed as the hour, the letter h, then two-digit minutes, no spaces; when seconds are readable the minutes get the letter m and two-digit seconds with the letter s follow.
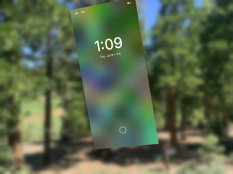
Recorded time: 1h09
